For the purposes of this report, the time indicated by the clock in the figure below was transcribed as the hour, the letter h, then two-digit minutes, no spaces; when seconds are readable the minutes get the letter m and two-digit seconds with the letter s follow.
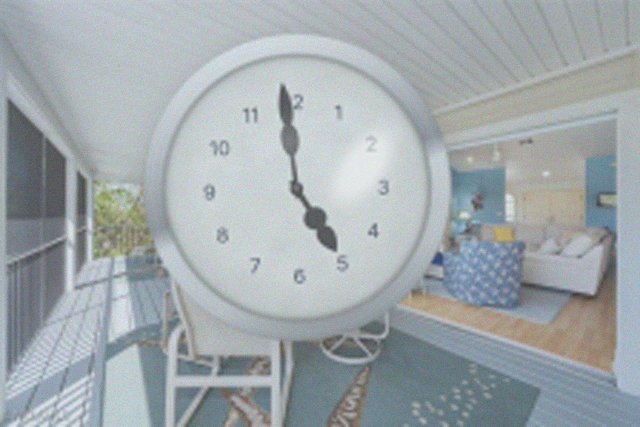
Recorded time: 4h59
